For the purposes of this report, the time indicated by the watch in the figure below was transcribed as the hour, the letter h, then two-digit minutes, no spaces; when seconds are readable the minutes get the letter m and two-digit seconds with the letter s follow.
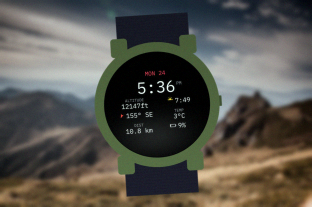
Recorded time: 5h36
